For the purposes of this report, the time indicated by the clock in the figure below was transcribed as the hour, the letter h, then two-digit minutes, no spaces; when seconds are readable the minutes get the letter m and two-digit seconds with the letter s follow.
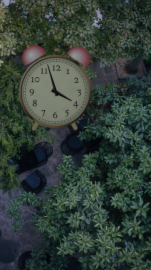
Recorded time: 3h57
